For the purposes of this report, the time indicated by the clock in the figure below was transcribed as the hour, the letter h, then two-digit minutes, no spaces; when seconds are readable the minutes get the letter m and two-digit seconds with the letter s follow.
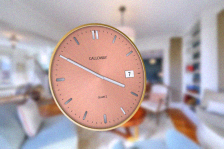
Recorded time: 3h50
